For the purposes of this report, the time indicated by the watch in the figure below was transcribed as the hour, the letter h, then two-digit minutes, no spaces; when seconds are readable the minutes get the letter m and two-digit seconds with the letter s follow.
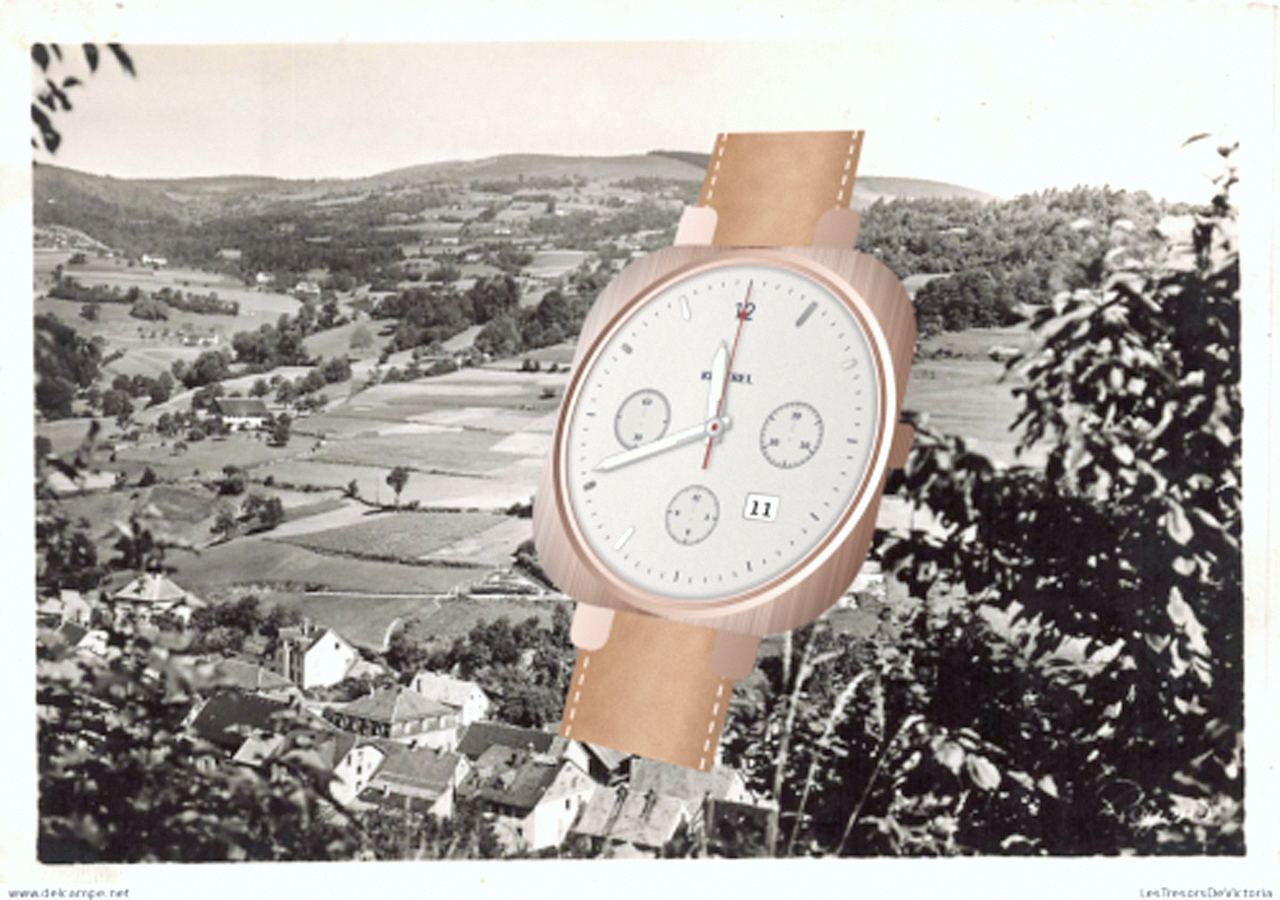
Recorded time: 11h41
